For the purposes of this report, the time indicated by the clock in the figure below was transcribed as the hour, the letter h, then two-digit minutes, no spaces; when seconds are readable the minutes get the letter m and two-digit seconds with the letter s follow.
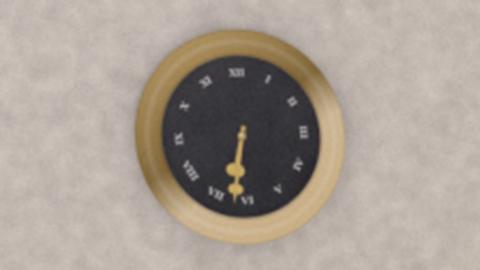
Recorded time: 6h32
